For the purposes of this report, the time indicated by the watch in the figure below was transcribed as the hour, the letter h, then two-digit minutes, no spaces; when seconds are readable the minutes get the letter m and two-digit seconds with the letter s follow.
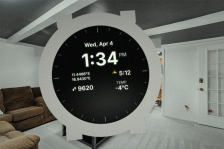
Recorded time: 1h34
